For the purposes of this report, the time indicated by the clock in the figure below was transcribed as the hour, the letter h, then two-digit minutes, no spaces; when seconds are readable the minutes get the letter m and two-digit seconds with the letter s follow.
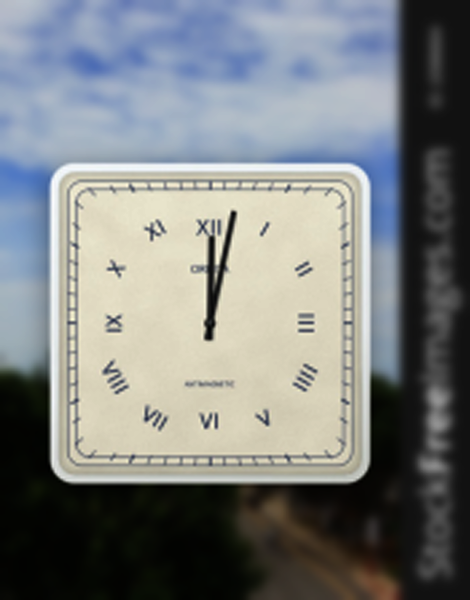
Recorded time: 12h02
